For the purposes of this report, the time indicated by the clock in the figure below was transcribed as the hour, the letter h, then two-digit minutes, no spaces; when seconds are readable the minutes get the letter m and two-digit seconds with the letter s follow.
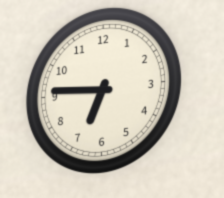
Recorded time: 6h46
